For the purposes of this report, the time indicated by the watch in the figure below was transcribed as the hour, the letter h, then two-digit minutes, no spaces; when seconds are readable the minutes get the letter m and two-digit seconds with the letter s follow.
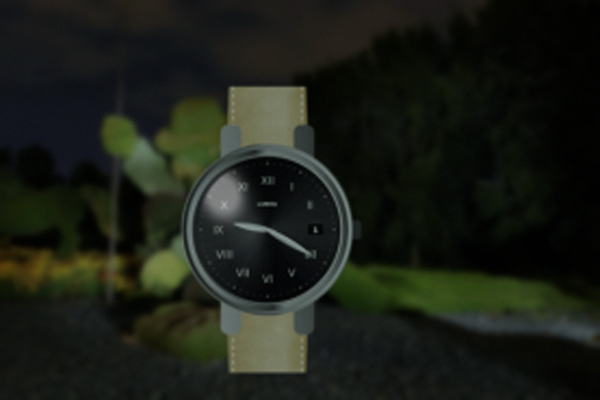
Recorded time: 9h20
